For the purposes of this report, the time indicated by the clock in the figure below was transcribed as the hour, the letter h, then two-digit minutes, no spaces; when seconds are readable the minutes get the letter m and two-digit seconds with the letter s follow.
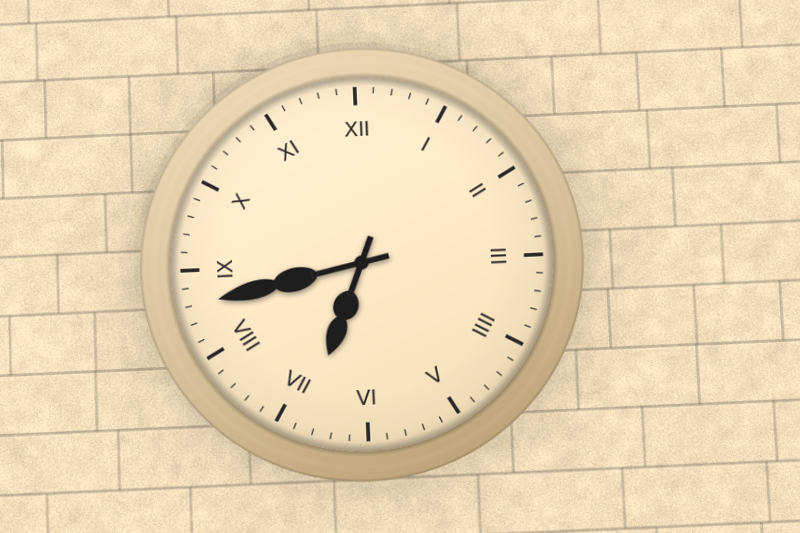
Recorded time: 6h43
